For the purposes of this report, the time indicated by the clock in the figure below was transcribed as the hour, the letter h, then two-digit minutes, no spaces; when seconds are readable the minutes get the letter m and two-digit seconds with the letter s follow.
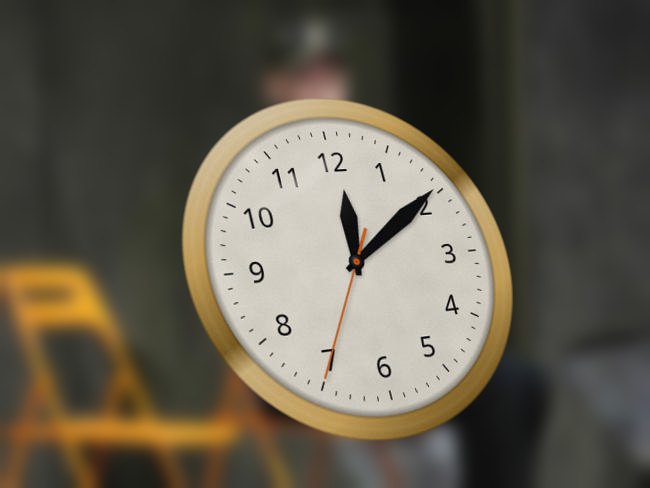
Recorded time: 12h09m35s
